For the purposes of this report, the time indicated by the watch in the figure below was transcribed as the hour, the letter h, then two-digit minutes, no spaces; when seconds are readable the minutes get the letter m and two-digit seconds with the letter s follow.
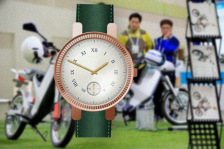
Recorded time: 1h49
